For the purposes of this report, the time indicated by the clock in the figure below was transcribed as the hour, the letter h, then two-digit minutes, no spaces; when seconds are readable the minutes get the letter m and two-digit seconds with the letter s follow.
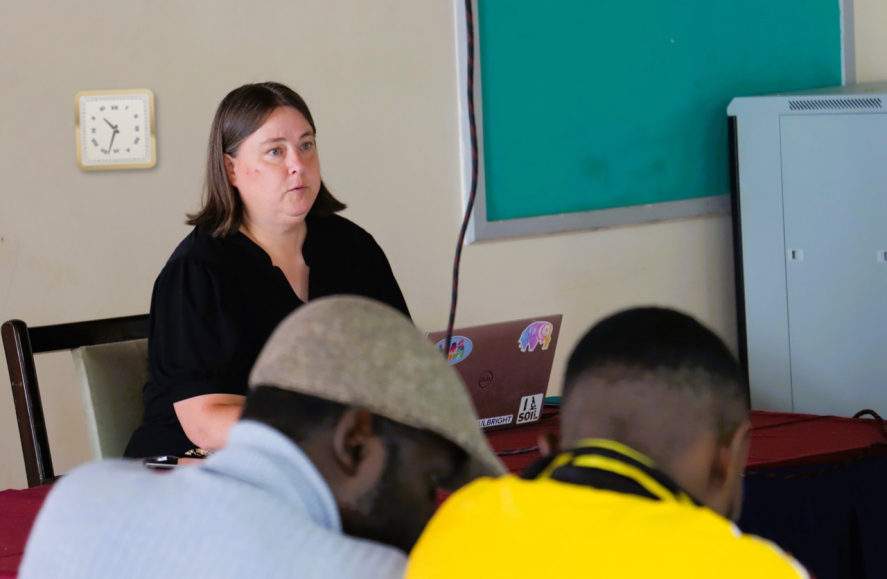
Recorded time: 10h33
